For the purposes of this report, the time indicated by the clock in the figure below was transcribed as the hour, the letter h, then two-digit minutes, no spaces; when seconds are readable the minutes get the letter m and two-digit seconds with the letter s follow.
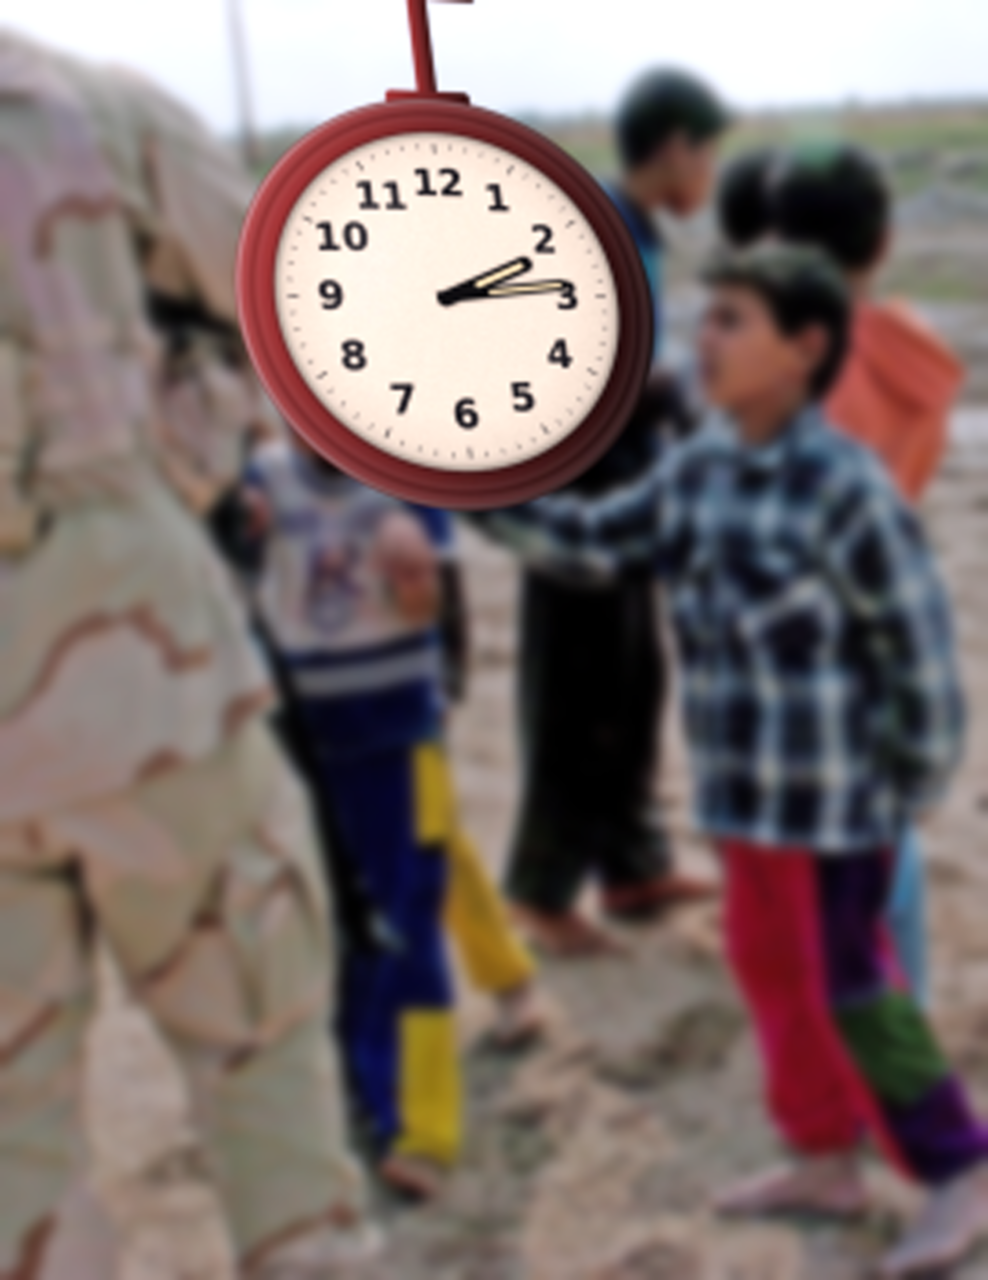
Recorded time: 2h14
